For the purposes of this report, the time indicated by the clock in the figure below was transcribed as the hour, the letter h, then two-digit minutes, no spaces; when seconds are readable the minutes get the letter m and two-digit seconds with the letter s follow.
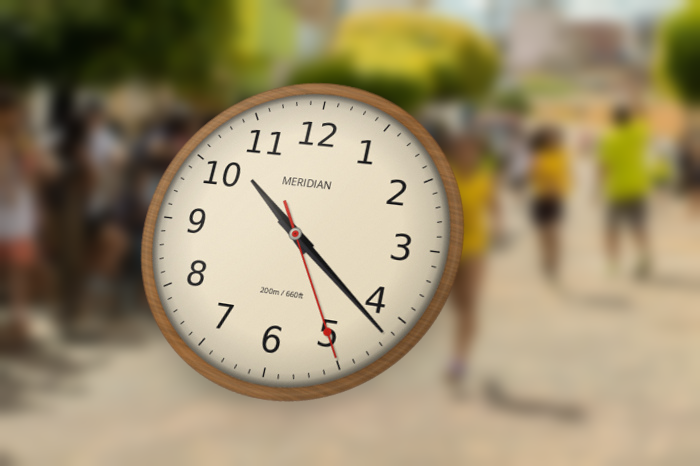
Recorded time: 10h21m25s
